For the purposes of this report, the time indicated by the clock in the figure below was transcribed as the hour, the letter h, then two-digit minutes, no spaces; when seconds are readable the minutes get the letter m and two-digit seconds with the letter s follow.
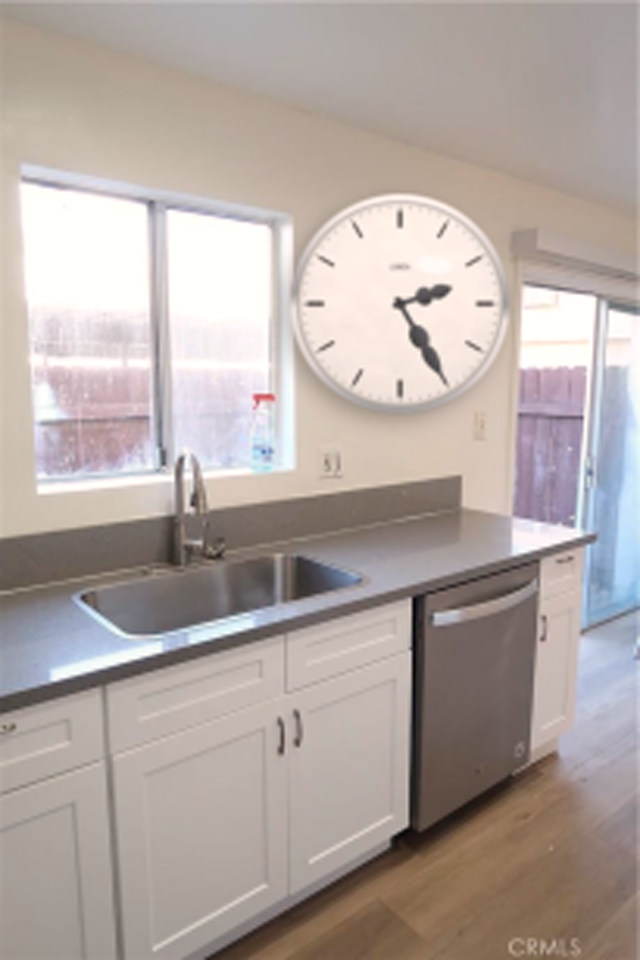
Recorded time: 2h25
